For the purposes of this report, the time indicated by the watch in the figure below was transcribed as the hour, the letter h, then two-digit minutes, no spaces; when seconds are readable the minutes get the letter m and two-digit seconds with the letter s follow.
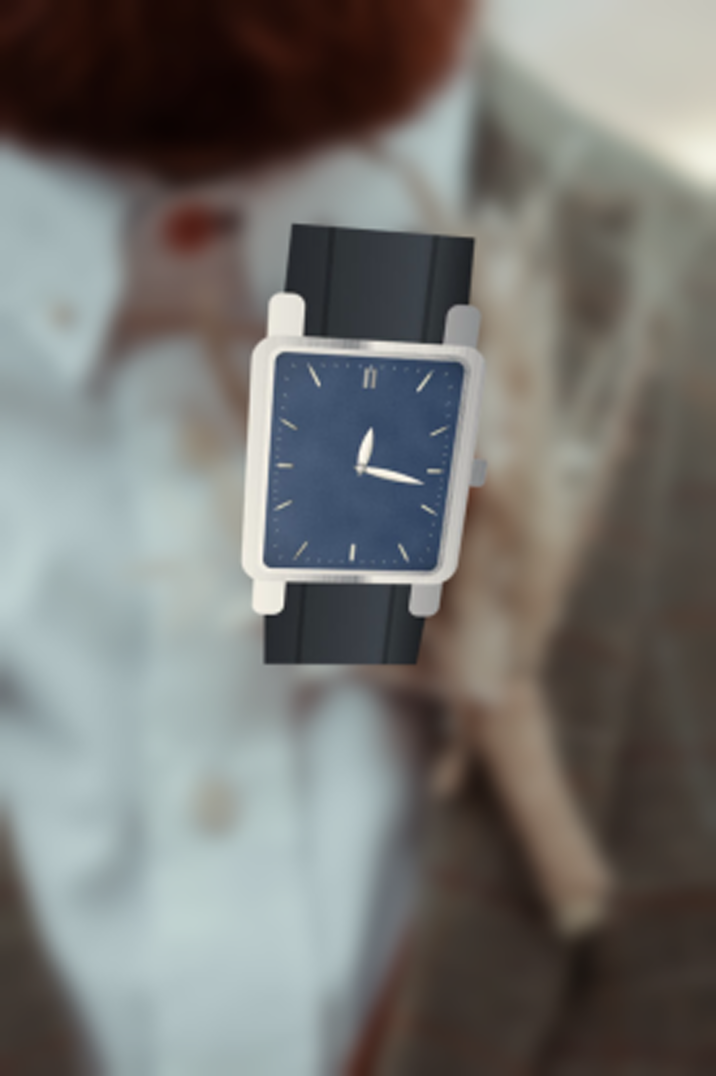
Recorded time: 12h17
